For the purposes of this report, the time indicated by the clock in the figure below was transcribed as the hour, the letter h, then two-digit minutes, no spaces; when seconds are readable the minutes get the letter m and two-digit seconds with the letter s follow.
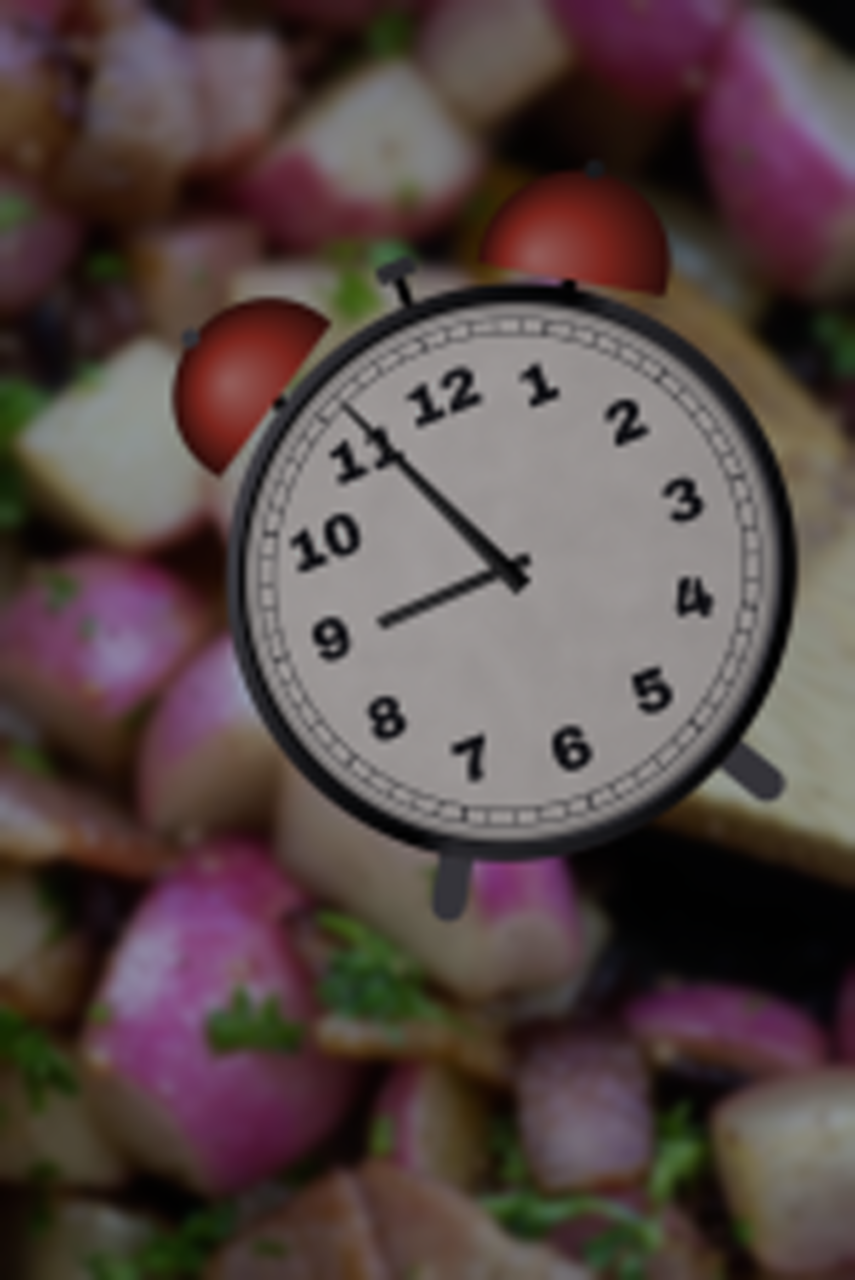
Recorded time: 8h56
